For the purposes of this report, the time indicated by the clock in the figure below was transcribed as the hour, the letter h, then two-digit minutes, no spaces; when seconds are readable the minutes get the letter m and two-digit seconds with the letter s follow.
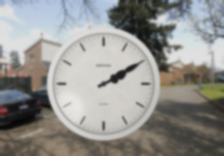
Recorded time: 2h10
